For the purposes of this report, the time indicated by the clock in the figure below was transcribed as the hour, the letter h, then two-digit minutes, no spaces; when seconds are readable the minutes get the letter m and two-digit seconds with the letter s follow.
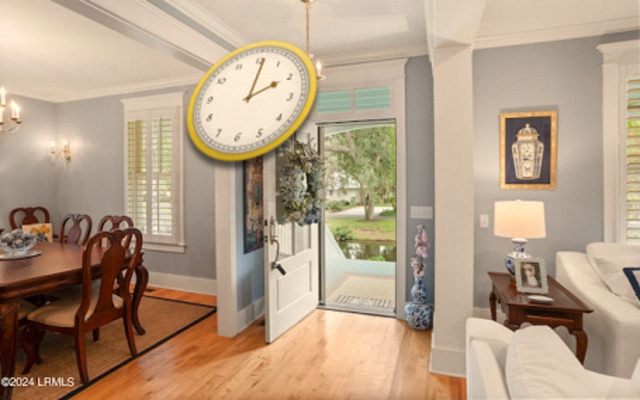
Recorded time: 2h01
